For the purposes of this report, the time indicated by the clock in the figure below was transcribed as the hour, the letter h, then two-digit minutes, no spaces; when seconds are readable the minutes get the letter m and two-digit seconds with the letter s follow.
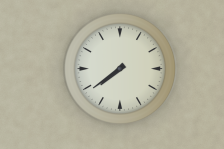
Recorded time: 7h39
